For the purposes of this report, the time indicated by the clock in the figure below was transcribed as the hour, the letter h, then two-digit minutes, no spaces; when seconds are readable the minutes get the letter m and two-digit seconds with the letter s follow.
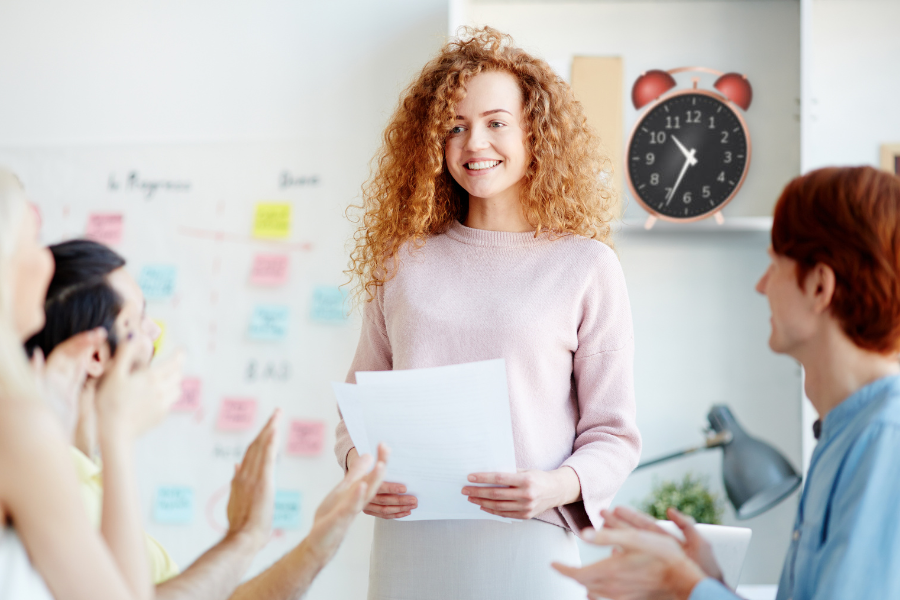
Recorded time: 10h34
